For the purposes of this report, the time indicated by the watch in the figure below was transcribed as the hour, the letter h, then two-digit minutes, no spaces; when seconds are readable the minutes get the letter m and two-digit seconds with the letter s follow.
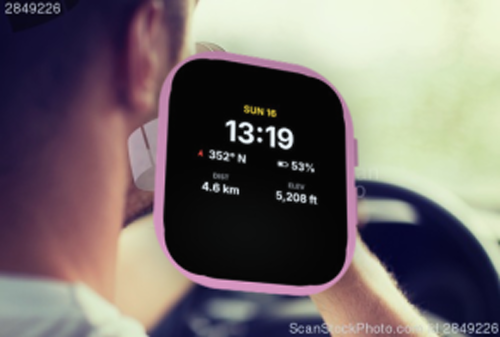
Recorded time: 13h19
